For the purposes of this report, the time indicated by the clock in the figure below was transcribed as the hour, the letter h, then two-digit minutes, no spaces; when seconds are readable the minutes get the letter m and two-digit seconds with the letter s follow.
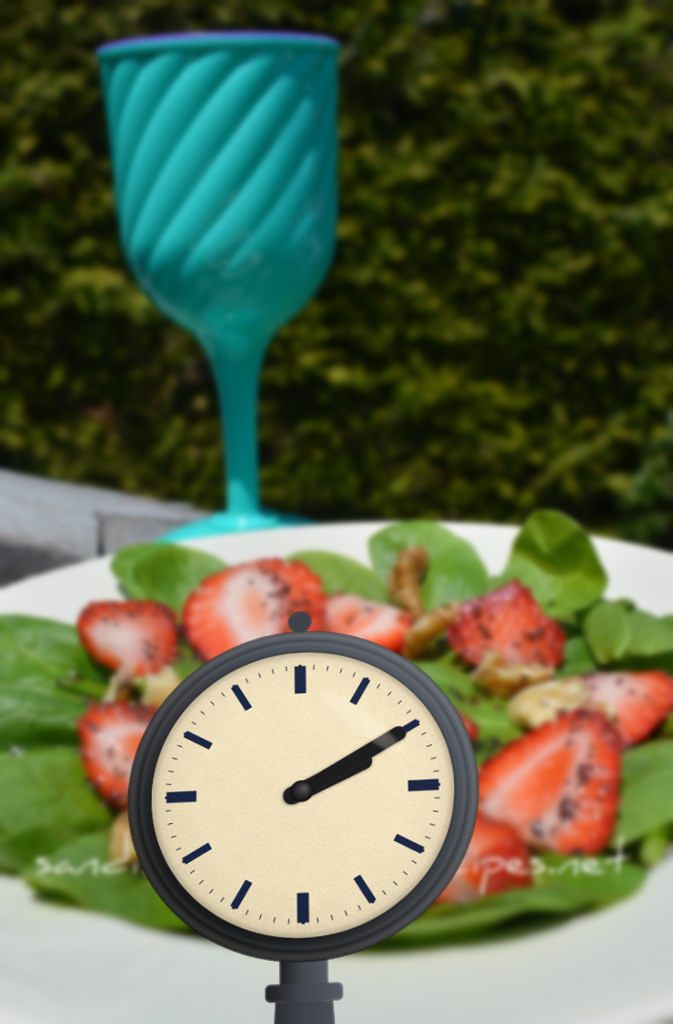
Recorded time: 2h10
